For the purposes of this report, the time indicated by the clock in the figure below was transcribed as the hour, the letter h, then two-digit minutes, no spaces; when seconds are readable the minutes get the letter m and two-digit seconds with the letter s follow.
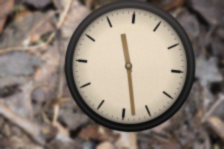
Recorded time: 11h28
